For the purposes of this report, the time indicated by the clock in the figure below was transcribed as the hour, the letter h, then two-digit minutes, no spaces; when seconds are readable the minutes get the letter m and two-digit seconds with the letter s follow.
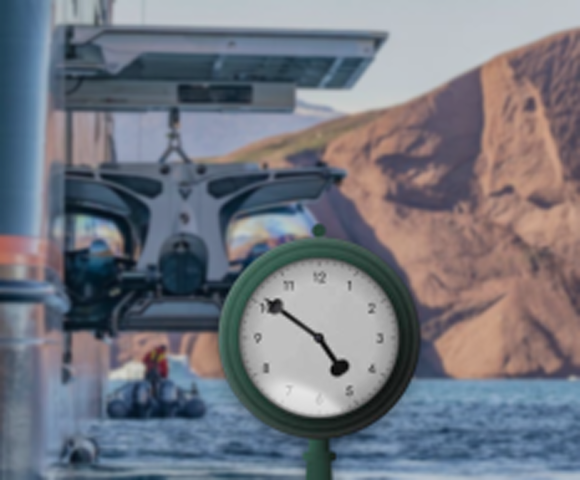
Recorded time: 4h51
